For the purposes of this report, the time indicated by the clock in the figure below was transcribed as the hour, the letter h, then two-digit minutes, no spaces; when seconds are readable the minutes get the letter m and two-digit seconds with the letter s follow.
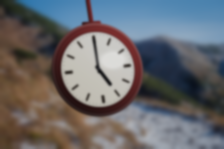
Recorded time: 5h00
